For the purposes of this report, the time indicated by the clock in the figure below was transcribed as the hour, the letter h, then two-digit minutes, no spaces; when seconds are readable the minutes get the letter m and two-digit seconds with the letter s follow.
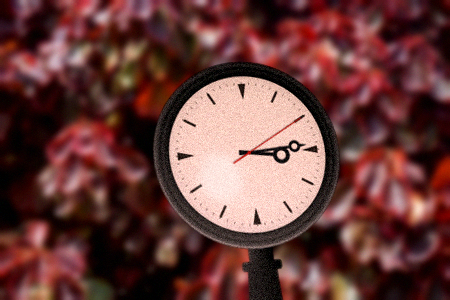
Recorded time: 3h14m10s
